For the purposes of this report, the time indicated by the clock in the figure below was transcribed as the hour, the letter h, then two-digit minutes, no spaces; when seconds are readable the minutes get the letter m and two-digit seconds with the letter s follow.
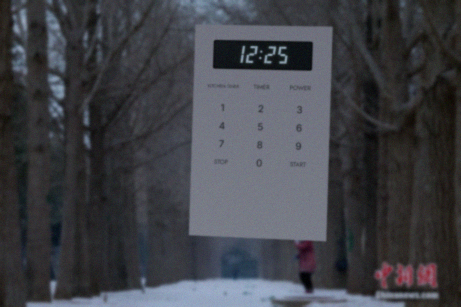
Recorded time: 12h25
